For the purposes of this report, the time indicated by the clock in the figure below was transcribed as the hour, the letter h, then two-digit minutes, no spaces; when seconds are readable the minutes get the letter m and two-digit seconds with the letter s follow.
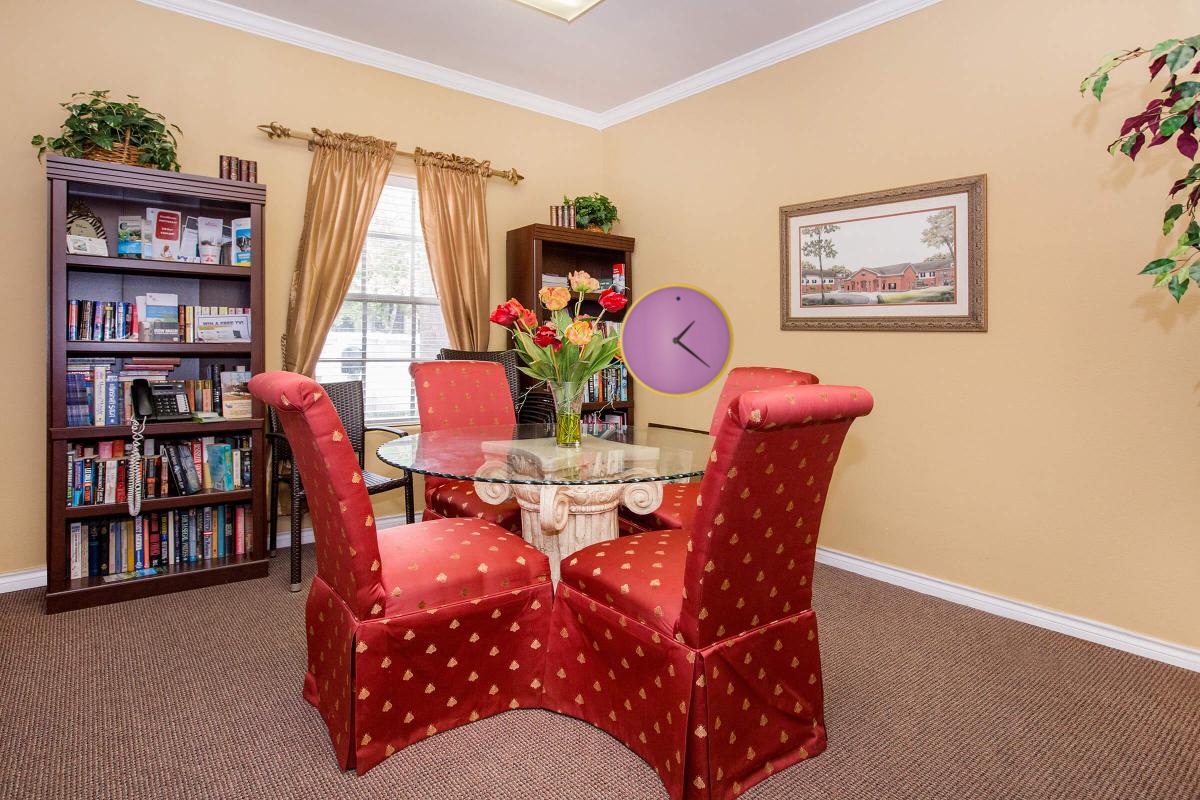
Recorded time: 1h21
